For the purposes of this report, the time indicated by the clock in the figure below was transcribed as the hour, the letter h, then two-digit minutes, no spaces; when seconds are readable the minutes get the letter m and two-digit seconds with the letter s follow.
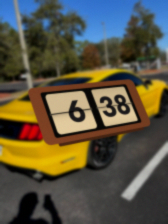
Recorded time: 6h38
